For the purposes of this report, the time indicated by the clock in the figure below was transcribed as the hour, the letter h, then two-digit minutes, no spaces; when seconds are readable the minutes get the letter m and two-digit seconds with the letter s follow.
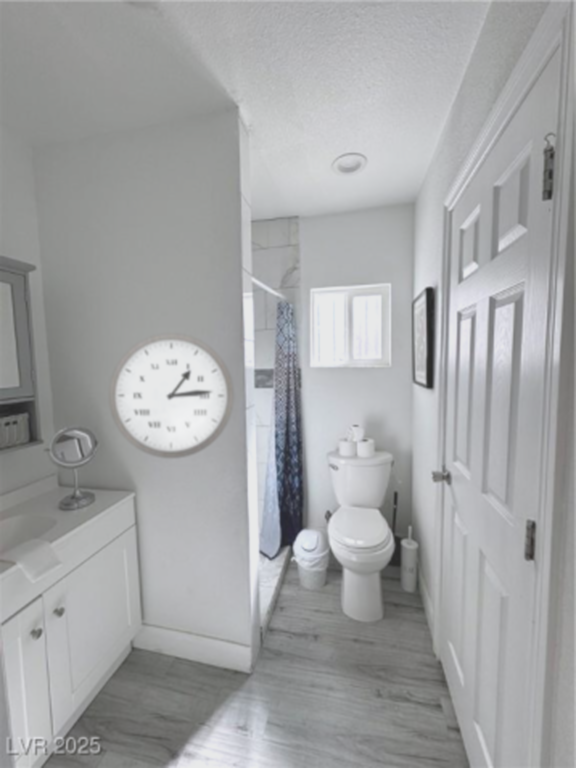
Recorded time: 1h14
